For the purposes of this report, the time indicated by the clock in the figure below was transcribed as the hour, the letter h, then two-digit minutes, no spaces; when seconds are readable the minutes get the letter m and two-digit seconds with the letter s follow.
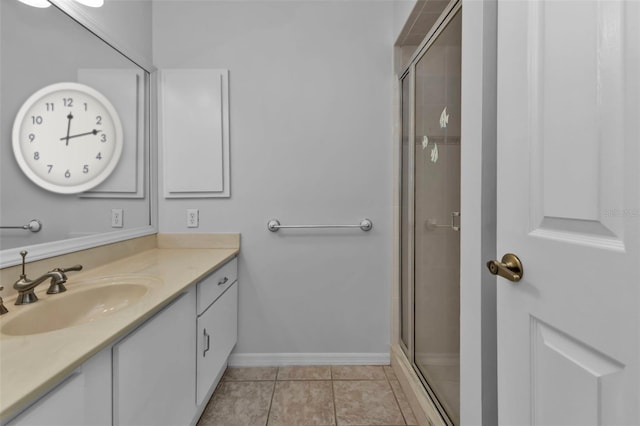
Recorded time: 12h13
